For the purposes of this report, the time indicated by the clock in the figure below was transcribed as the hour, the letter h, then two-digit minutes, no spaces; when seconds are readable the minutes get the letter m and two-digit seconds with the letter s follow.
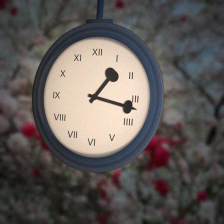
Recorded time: 1h17
